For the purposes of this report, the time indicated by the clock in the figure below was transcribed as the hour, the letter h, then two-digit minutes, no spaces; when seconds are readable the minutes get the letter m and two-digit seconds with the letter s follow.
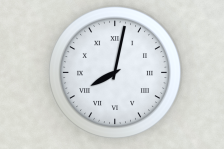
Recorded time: 8h02
